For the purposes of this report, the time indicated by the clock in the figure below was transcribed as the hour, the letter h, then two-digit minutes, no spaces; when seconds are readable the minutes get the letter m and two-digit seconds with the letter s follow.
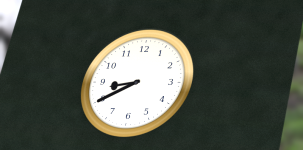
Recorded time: 8h40
